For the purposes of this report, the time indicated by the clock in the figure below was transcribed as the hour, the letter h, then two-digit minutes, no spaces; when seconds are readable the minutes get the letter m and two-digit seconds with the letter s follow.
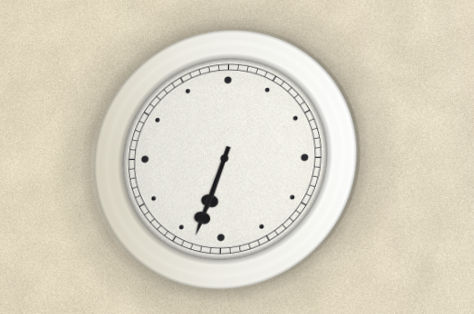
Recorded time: 6h33
